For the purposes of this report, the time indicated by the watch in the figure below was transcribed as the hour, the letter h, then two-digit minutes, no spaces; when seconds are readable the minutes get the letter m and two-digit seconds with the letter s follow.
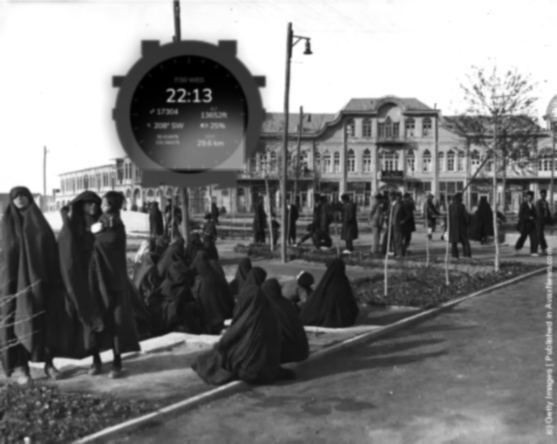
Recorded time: 22h13
